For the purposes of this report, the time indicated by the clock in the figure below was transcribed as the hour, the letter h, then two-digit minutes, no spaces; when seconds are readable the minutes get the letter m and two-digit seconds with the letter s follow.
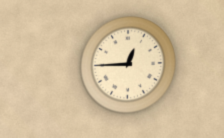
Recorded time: 12h45
